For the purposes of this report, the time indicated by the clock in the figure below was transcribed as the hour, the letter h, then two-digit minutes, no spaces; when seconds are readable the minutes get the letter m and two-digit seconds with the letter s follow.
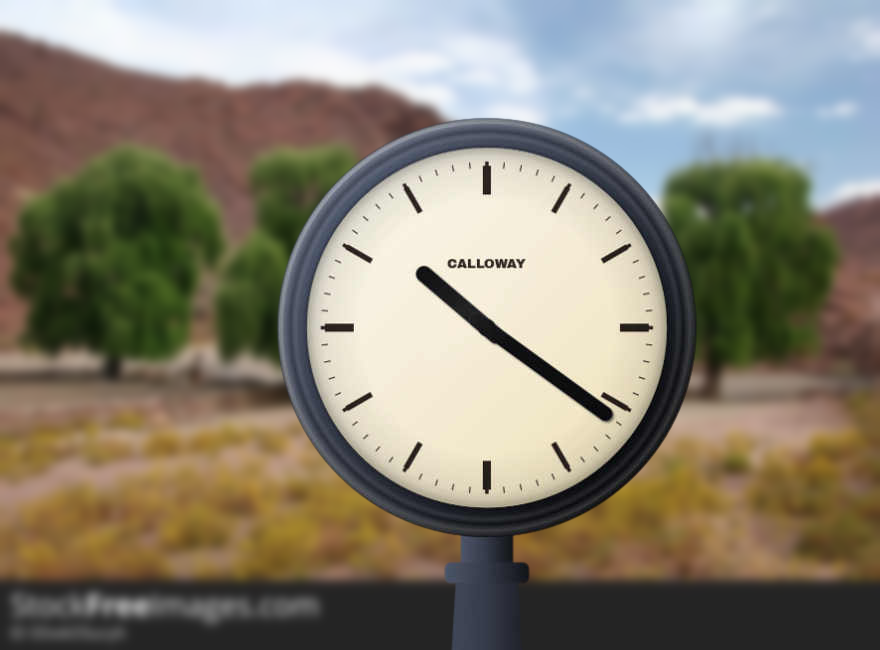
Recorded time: 10h21
